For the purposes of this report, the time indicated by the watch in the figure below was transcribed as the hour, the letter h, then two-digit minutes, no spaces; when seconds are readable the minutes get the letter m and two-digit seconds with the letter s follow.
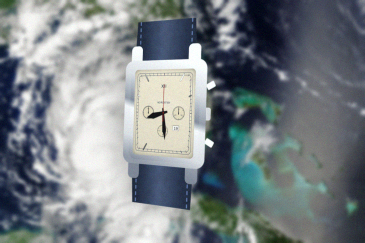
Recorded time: 8h29
